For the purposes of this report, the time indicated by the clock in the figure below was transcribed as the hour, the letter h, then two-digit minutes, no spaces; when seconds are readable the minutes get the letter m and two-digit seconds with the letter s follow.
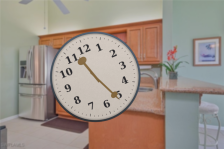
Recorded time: 11h26
